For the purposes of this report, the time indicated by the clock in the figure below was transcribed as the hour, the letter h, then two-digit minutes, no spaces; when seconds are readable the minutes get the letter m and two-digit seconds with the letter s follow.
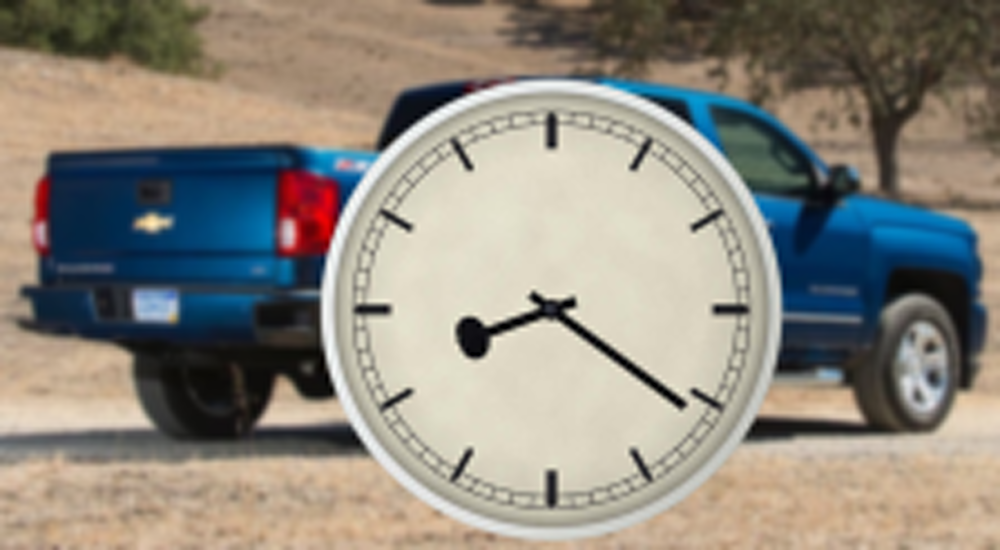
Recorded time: 8h21
